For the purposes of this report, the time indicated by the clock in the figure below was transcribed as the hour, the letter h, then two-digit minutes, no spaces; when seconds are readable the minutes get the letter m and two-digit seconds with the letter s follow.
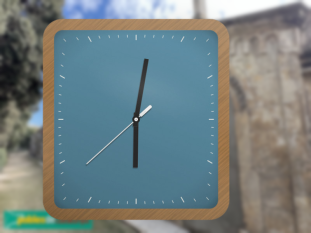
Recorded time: 6h01m38s
